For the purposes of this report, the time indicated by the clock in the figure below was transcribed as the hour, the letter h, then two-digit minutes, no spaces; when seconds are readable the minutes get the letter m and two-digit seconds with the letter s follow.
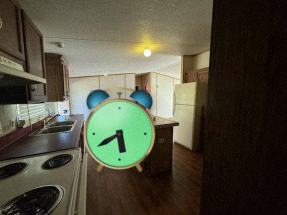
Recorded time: 5h40
